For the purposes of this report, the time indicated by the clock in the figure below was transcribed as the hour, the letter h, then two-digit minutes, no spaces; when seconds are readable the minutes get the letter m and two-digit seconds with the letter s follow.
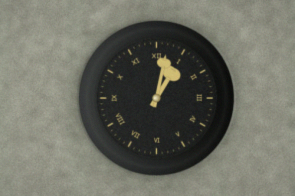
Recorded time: 1h02
